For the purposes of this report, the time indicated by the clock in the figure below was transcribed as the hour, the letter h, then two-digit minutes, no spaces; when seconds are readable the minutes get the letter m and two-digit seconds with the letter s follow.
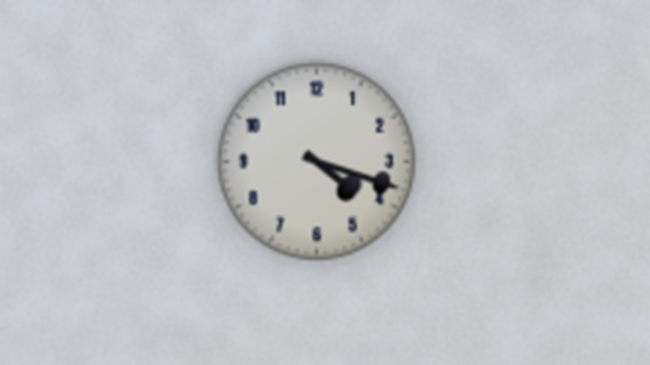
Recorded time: 4h18
